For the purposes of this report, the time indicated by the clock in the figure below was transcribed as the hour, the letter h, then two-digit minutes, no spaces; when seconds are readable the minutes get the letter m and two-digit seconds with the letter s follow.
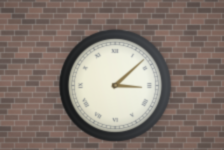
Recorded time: 3h08
